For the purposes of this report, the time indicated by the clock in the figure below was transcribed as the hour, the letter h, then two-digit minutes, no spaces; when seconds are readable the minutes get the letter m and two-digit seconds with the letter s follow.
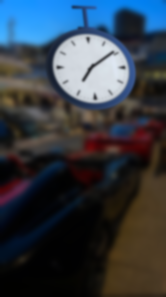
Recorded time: 7h09
